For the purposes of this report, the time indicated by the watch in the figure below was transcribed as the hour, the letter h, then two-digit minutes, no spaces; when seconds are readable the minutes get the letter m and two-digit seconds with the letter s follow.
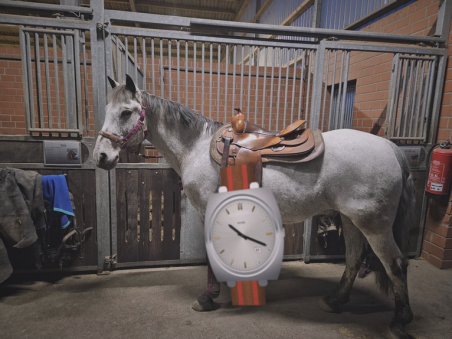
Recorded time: 10h19
